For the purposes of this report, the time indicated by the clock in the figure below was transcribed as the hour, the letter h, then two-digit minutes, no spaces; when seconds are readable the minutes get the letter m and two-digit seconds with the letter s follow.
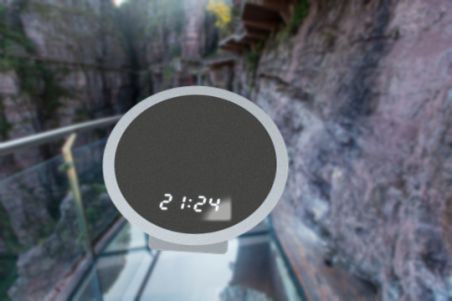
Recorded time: 21h24
